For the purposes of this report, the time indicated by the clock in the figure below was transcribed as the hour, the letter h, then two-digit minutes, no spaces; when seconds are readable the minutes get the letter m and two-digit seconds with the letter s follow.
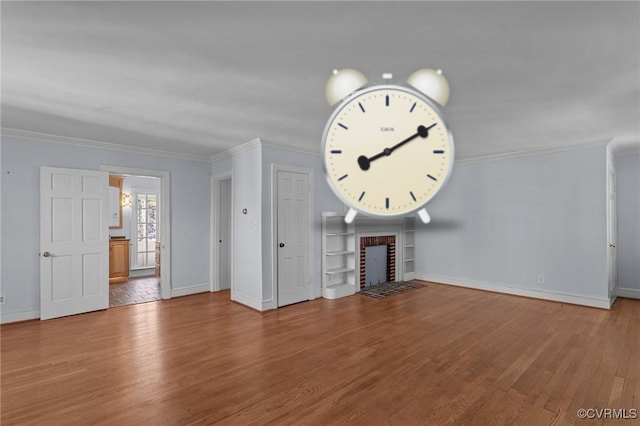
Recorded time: 8h10
